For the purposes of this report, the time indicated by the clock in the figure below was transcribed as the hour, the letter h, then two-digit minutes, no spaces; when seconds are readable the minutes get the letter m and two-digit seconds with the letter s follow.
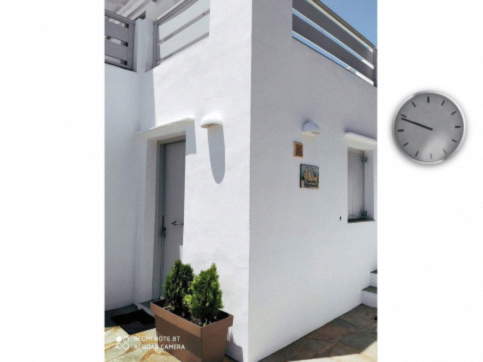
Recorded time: 9h49
